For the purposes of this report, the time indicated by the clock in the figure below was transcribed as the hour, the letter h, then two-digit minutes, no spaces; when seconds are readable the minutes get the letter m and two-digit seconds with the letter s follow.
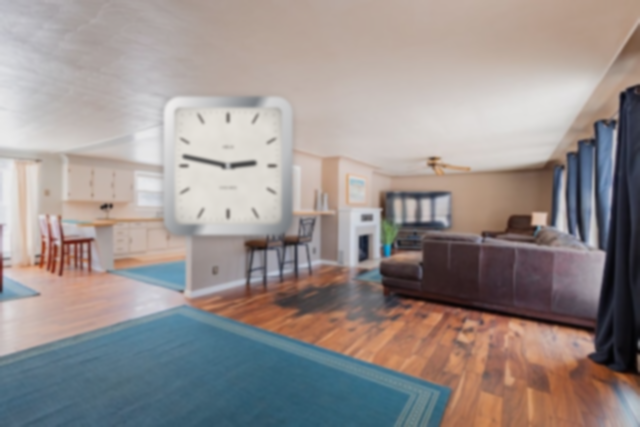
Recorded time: 2h47
